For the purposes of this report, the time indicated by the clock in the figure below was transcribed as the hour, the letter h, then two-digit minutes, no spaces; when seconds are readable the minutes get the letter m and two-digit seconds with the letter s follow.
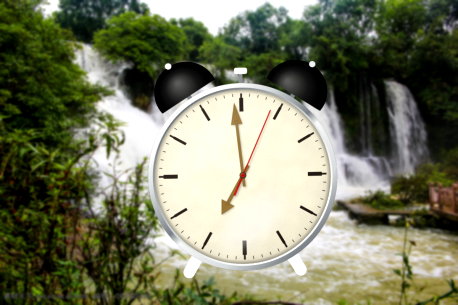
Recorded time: 6h59m04s
